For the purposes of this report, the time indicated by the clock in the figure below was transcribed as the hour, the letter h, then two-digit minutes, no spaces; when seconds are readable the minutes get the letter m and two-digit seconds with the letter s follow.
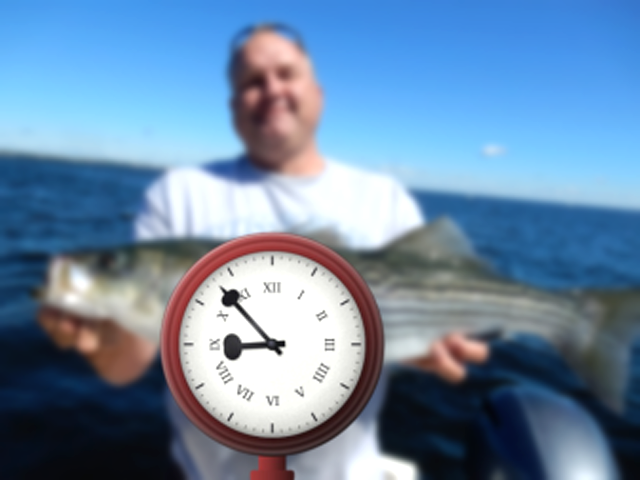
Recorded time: 8h53
